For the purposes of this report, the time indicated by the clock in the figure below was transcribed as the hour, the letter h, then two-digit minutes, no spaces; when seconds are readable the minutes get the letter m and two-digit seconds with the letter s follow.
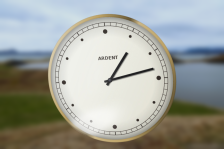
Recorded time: 1h13
